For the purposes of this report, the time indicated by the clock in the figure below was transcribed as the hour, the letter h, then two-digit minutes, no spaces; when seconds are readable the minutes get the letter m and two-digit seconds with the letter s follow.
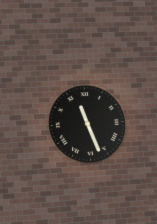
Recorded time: 11h27
